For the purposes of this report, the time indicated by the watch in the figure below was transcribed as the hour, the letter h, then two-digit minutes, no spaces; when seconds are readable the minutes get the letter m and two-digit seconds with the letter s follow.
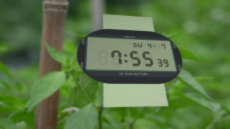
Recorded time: 7h55
